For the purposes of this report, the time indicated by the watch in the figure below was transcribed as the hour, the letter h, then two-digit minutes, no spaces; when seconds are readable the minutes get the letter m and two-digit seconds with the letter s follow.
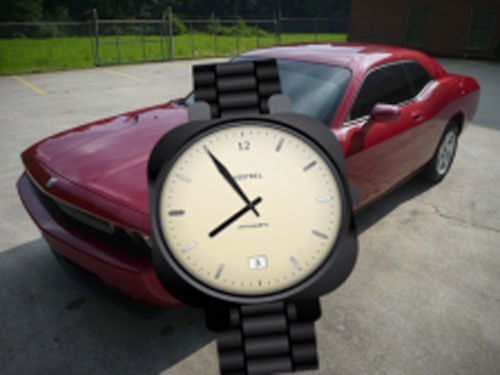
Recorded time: 7h55
